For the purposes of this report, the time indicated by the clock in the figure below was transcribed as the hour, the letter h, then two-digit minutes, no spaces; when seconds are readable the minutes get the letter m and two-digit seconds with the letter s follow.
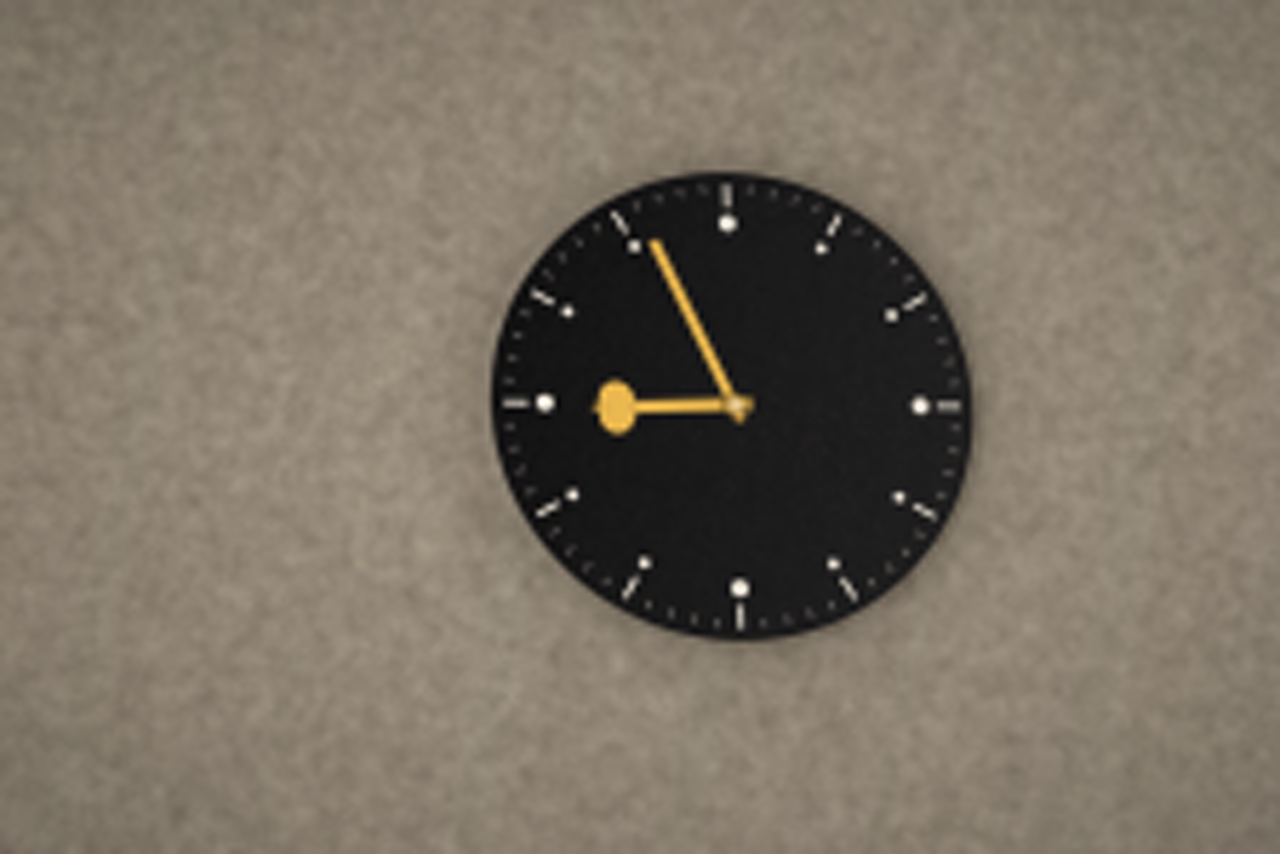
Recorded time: 8h56
